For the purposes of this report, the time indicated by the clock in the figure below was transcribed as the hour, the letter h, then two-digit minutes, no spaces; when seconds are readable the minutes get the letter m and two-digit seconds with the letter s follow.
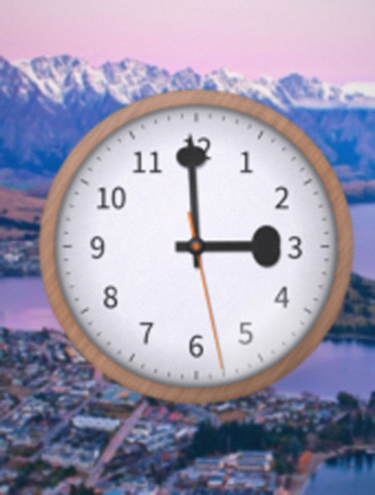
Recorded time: 2h59m28s
